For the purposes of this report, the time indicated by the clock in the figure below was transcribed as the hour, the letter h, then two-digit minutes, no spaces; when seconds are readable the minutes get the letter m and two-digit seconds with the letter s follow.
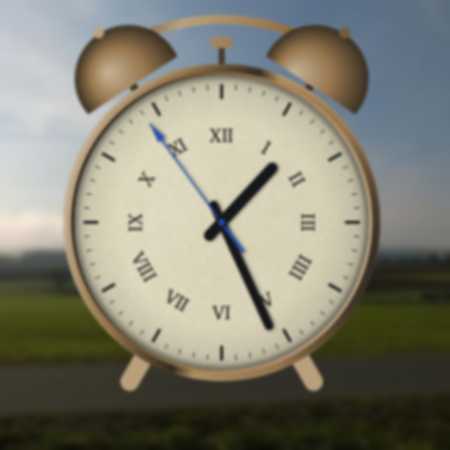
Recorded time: 1h25m54s
